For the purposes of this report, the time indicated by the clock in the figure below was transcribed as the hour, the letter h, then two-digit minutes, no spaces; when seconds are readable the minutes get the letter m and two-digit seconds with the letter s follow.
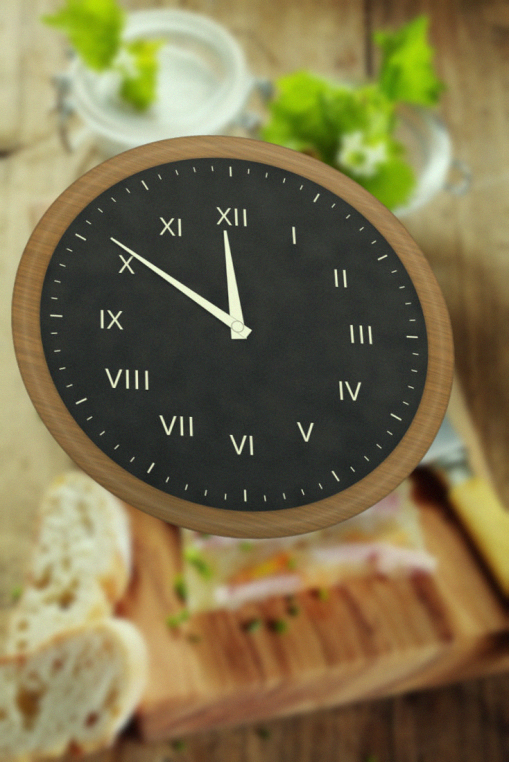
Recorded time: 11h51
